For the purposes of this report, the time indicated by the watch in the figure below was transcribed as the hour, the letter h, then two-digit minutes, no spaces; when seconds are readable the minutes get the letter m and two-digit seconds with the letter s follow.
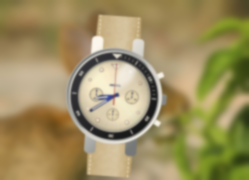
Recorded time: 8h39
